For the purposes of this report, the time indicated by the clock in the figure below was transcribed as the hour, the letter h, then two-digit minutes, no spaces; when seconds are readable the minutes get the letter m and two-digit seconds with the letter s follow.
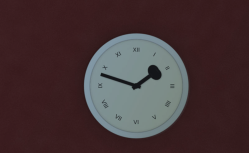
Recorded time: 1h48
